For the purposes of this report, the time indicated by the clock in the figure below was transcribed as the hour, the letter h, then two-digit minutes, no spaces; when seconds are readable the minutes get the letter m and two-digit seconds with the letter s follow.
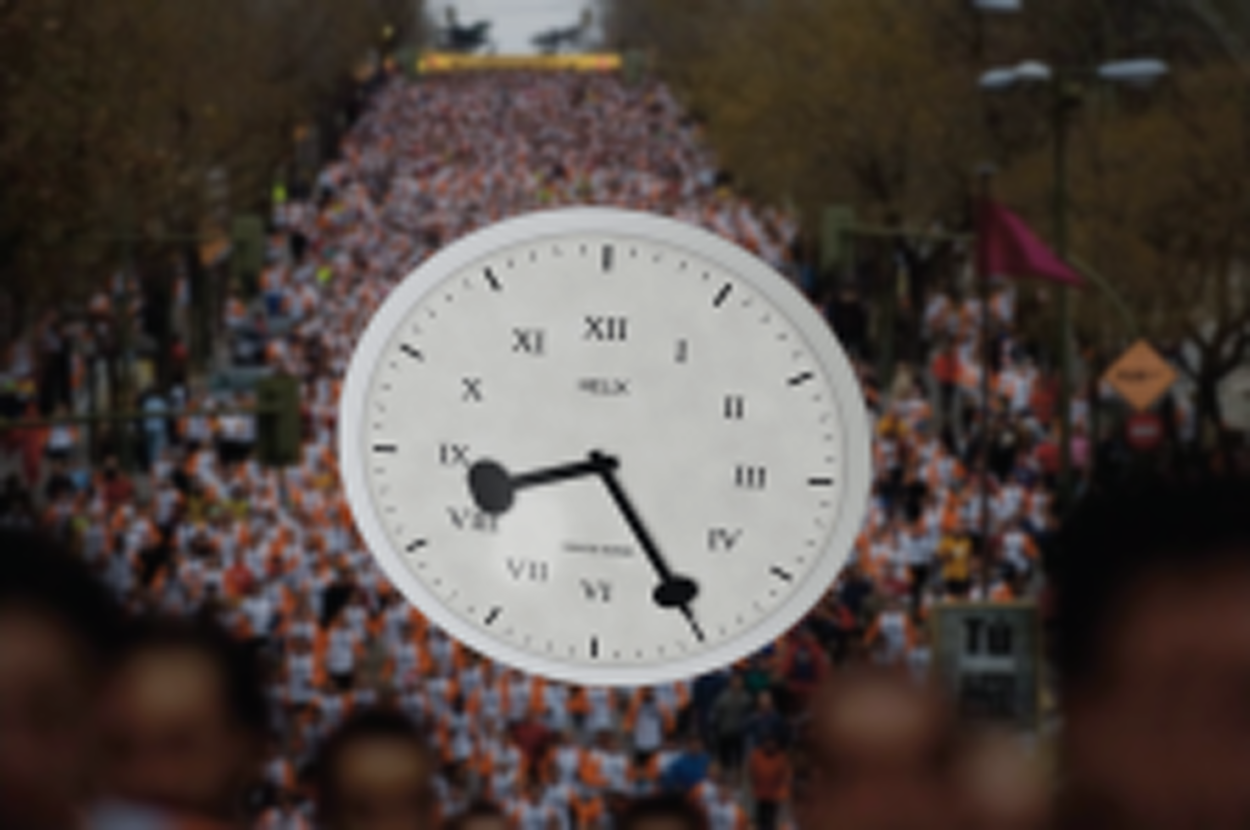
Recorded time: 8h25
